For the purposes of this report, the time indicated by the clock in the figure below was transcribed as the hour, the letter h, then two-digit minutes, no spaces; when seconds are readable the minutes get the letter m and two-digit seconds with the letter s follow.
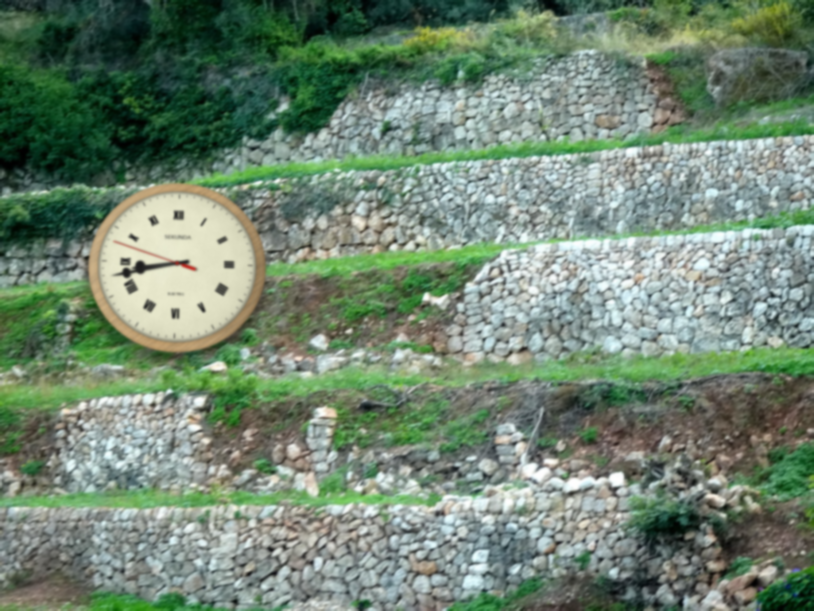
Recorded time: 8h42m48s
